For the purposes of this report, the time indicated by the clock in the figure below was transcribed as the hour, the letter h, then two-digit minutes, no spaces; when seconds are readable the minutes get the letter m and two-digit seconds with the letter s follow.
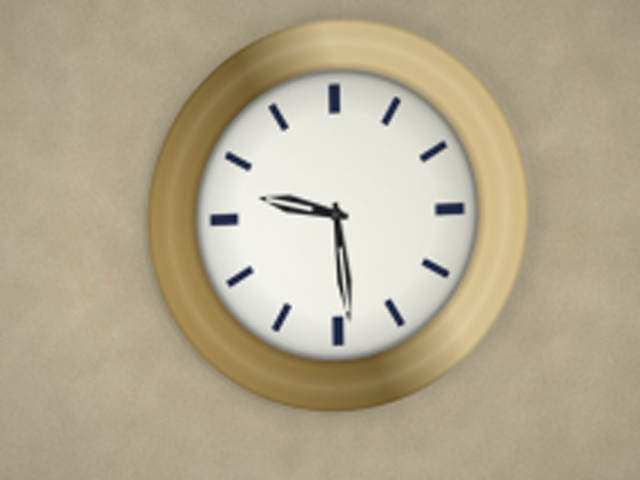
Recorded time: 9h29
